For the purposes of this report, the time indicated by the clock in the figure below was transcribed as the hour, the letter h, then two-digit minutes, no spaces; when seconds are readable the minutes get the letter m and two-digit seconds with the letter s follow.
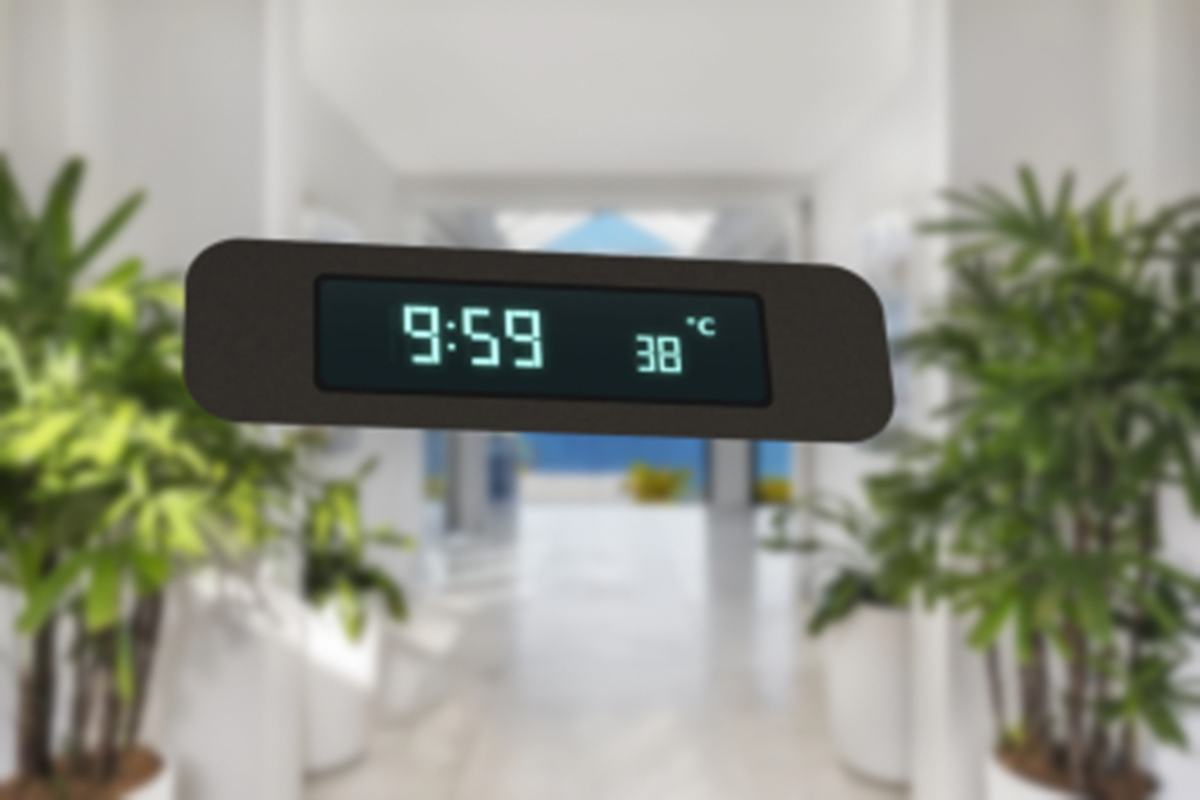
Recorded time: 9h59
